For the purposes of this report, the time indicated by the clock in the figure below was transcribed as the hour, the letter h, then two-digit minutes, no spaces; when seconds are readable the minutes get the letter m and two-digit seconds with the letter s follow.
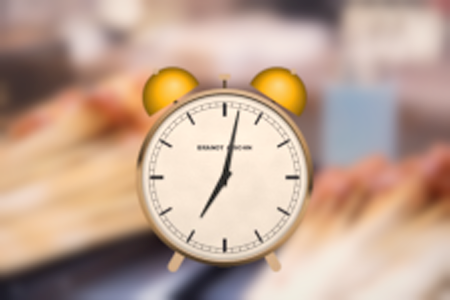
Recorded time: 7h02
